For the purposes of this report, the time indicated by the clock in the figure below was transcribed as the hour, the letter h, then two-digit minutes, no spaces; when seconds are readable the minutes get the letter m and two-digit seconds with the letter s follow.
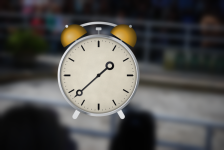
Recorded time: 1h38
